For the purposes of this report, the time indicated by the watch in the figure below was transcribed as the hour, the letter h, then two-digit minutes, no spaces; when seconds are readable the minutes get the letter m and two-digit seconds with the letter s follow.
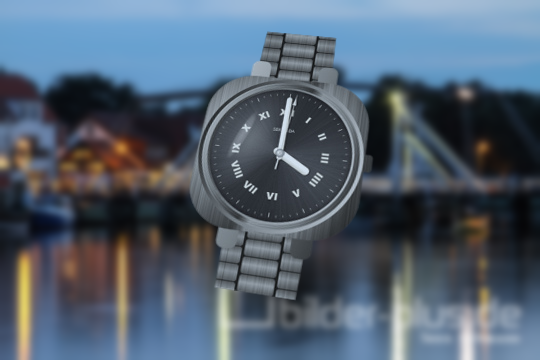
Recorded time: 4h00m01s
